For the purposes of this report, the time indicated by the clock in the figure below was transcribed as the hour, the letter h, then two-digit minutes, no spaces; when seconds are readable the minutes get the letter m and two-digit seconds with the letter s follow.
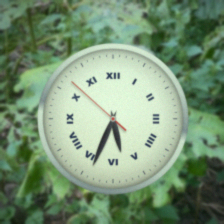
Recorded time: 5h33m52s
